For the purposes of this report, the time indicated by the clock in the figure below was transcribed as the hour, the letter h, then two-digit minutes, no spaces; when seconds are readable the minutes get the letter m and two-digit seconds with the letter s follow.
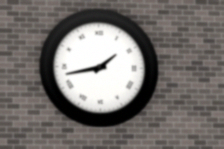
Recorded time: 1h43
